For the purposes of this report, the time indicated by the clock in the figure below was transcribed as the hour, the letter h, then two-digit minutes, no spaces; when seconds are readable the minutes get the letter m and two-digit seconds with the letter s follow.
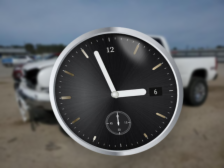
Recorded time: 2h57
